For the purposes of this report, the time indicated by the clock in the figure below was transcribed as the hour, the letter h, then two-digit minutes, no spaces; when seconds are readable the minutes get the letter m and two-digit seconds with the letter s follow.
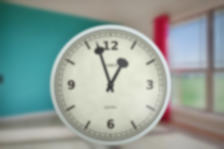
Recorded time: 12h57
